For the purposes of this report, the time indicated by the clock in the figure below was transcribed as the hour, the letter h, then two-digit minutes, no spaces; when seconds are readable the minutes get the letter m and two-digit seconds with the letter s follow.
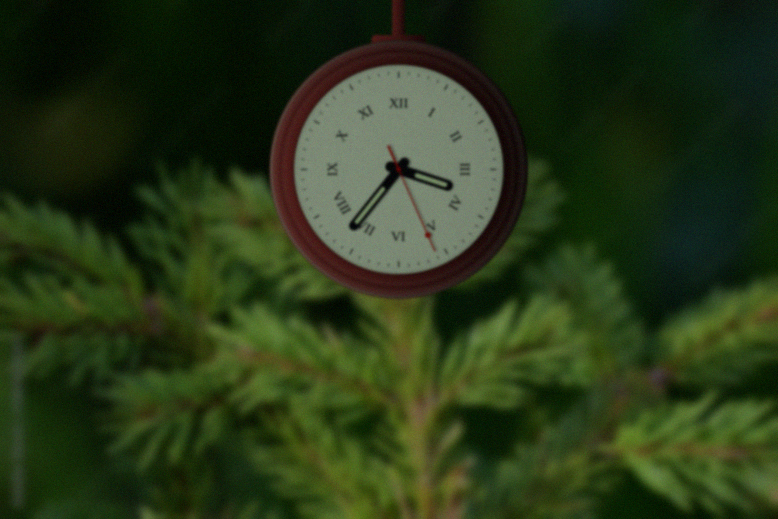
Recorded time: 3h36m26s
